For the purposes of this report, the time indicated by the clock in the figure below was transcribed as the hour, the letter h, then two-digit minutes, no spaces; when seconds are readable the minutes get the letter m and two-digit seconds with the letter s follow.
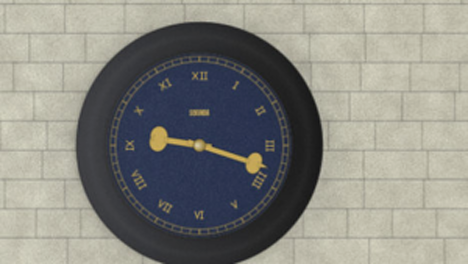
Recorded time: 9h18
